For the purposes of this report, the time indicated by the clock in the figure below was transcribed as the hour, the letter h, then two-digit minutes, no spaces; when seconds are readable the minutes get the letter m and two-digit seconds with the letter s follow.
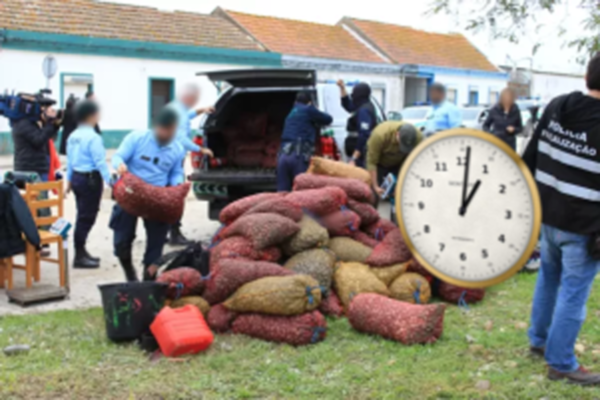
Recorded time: 1h01
